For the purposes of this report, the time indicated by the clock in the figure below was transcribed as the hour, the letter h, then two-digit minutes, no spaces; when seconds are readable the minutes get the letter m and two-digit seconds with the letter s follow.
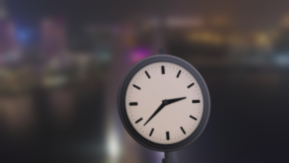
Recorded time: 2h38
